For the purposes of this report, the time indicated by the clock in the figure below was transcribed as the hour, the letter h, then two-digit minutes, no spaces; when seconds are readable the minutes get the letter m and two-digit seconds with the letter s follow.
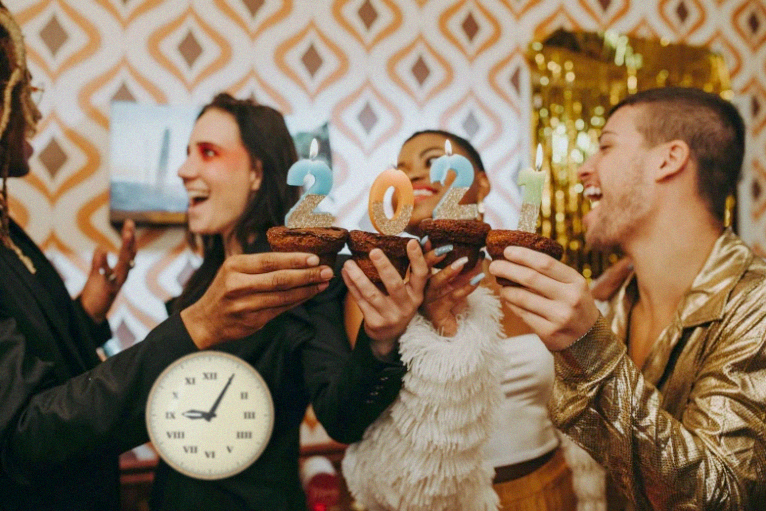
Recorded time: 9h05
